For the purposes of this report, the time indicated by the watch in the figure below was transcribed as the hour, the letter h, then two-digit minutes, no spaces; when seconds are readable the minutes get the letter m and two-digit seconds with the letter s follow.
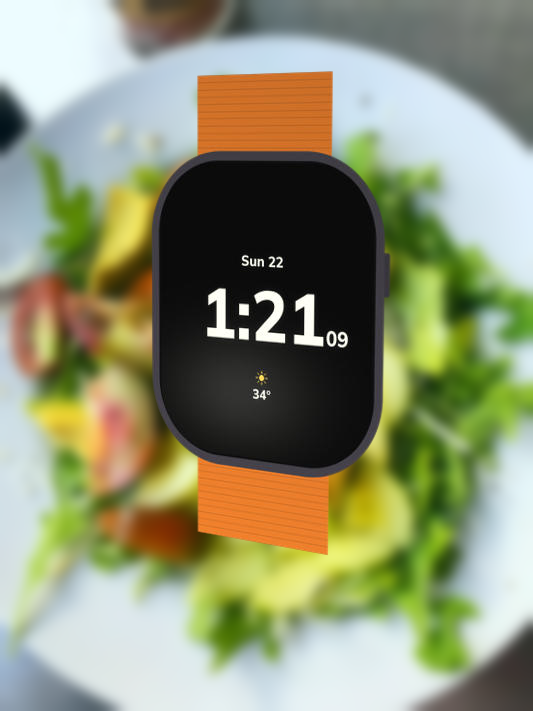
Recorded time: 1h21m09s
